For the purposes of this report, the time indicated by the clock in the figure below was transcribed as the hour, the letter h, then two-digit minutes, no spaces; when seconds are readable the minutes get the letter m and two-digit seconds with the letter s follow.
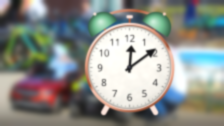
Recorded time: 12h09
